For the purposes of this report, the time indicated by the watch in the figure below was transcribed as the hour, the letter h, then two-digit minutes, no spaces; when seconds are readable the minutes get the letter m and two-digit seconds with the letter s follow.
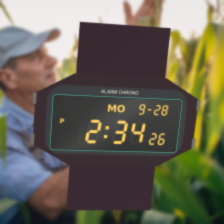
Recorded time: 2h34m26s
